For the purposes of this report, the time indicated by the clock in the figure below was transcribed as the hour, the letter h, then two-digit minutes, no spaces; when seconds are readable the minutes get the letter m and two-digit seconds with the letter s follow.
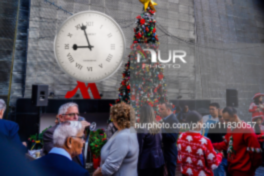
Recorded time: 8h57
